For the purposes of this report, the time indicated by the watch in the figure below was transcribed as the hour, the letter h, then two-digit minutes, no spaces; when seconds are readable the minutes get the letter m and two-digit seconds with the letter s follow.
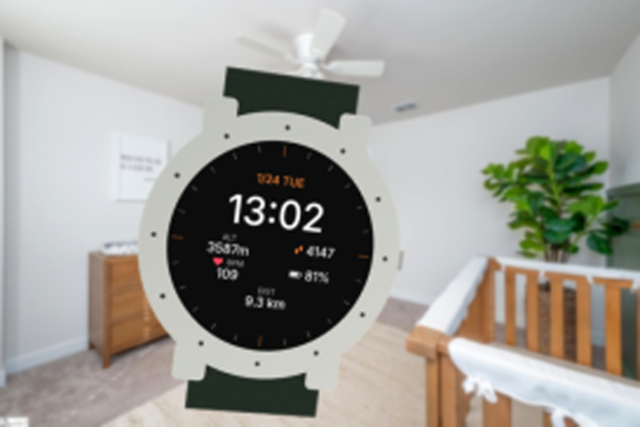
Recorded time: 13h02
